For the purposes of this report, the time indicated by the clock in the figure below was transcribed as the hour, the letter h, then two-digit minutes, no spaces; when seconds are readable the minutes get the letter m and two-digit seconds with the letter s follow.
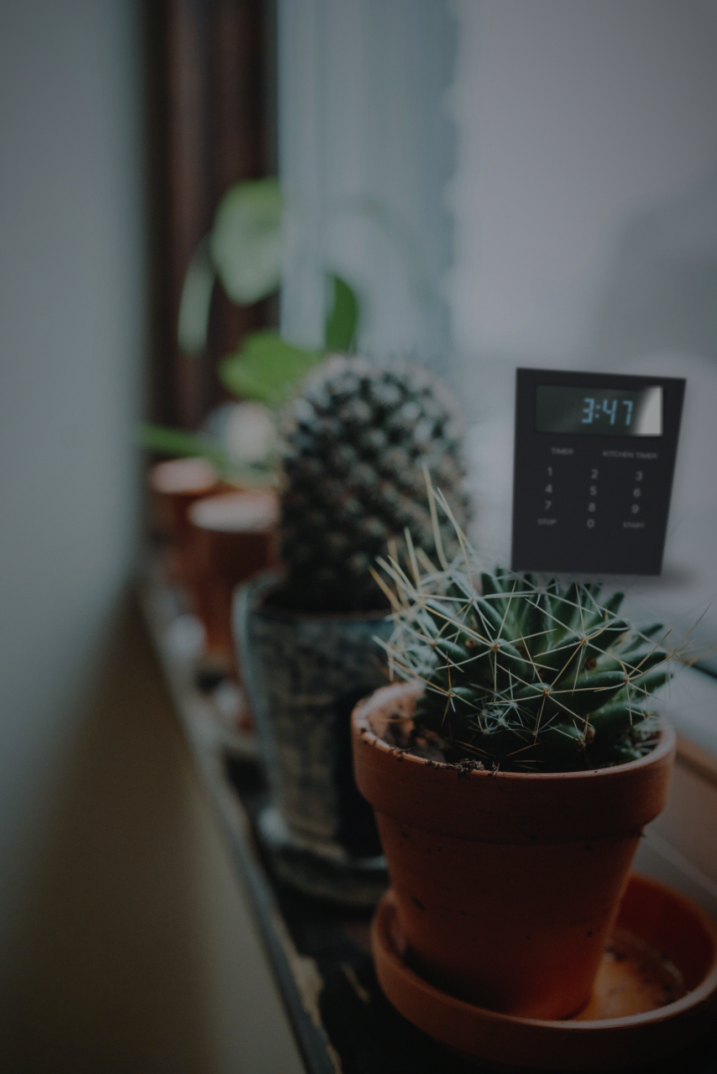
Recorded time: 3h47
